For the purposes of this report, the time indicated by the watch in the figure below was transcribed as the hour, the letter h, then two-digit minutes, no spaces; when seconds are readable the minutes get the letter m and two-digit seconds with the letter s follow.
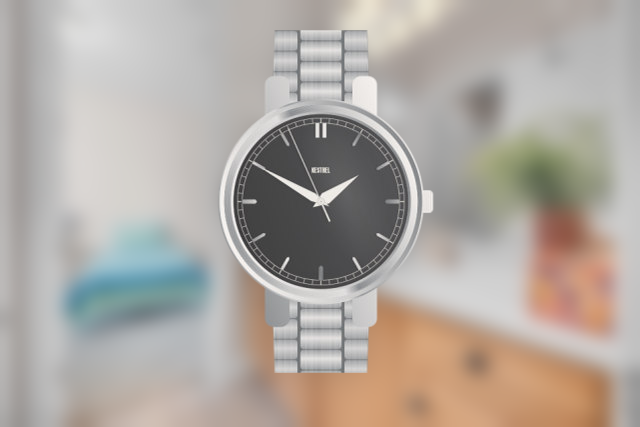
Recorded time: 1h49m56s
